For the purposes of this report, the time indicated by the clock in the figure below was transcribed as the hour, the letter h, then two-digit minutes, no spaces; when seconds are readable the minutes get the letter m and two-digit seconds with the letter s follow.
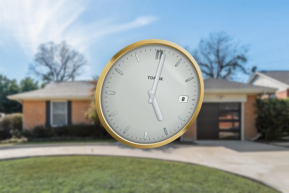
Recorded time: 5h01
